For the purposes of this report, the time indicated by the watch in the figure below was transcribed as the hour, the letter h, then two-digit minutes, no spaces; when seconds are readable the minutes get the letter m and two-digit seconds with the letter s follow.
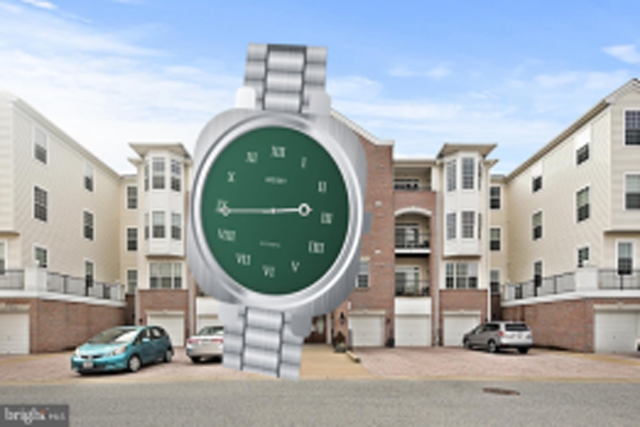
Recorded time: 2h44
